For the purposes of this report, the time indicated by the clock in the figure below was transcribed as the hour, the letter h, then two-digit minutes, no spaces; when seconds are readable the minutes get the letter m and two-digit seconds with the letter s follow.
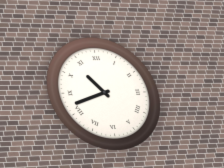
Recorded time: 10h42
